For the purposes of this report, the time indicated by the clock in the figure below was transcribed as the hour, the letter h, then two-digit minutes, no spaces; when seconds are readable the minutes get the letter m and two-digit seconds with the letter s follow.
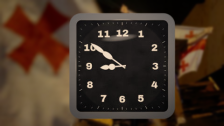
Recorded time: 8h51
